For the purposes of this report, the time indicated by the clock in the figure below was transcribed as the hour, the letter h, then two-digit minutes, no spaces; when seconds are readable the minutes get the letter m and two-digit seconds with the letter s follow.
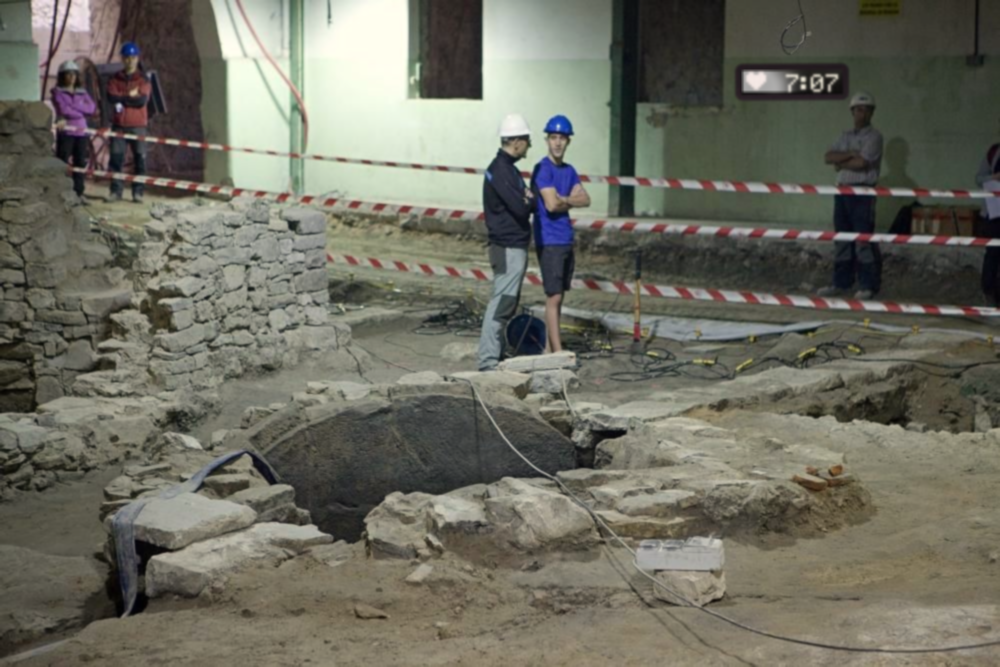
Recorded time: 7h07
